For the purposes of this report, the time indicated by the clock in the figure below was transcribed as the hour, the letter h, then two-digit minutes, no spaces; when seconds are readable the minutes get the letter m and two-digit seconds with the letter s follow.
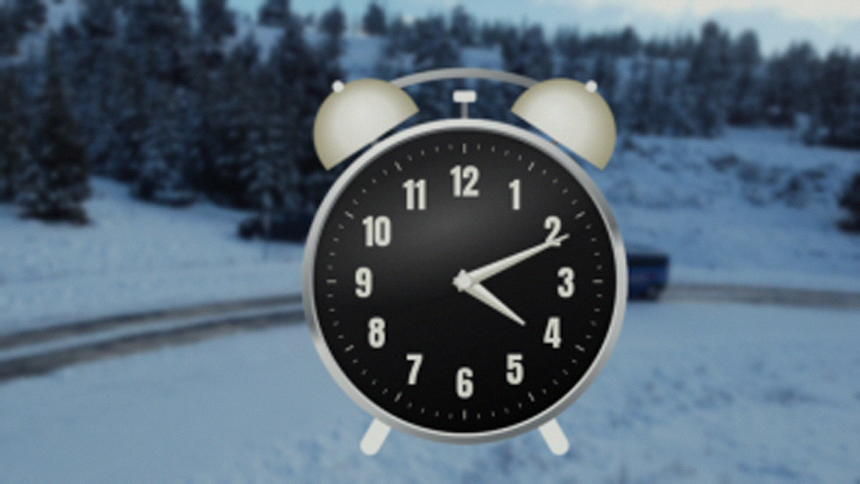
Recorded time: 4h11
